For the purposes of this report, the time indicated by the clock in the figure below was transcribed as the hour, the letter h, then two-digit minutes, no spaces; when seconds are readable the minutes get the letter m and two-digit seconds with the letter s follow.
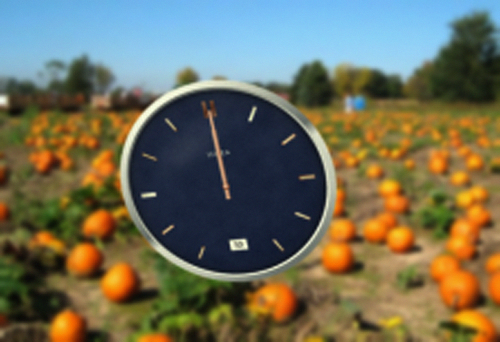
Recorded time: 12h00
